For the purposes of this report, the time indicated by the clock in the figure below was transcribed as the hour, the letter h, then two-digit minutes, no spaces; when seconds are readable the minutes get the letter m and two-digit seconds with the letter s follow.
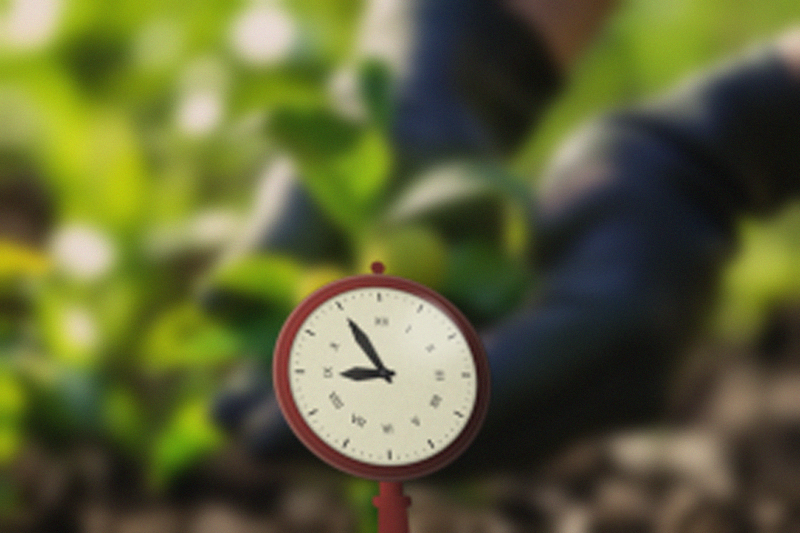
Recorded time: 8h55
